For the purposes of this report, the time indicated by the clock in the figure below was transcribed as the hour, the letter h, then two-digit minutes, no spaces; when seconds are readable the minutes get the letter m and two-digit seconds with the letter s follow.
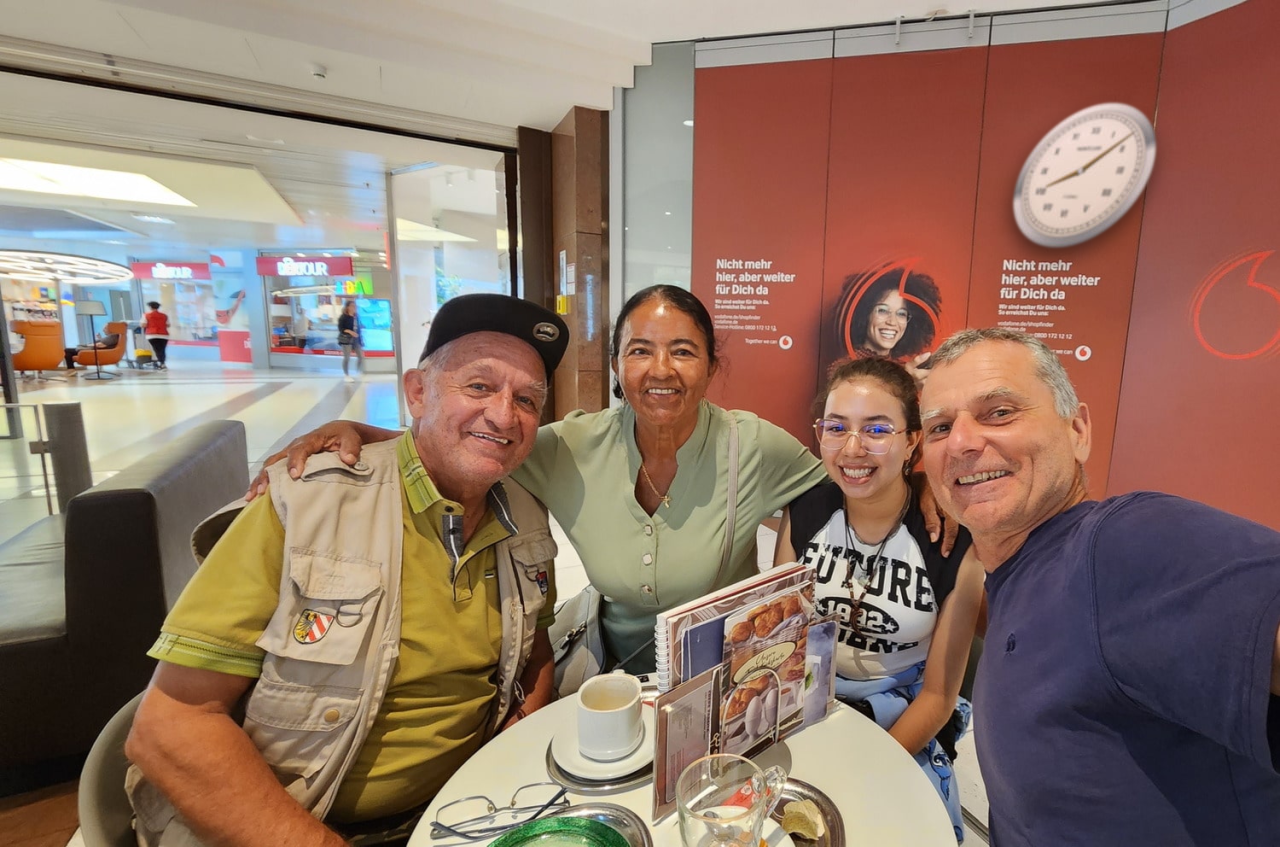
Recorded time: 8h08
